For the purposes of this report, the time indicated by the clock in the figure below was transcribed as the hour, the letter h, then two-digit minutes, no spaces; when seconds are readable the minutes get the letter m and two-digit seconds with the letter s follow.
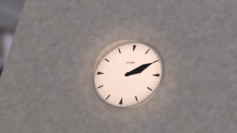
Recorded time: 2h10
